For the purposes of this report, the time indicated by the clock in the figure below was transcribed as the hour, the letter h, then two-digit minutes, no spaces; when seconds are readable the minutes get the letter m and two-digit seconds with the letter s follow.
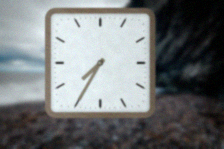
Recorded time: 7h35
